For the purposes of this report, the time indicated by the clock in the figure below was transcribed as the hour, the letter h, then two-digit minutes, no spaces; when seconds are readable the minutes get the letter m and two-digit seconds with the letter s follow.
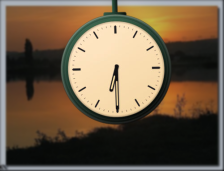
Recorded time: 6h30
